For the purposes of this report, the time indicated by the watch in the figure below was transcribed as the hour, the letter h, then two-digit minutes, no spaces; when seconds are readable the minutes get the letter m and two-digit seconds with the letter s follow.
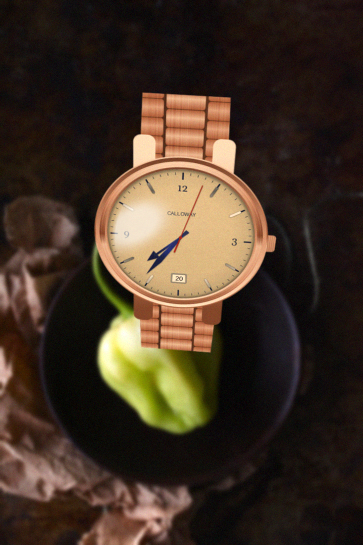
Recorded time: 7h36m03s
